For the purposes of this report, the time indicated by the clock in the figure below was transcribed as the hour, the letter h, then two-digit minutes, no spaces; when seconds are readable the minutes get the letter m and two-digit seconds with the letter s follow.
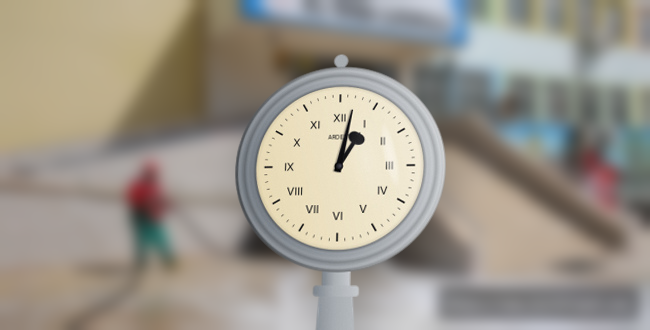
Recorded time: 1h02
